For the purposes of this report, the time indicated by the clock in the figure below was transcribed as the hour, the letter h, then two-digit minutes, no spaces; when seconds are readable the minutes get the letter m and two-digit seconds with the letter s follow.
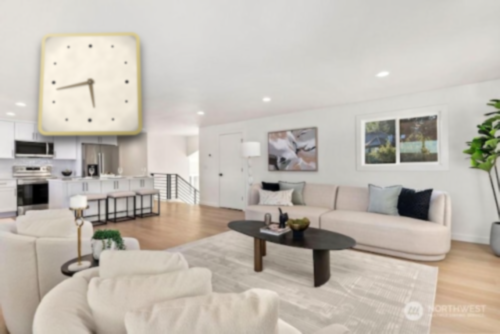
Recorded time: 5h43
